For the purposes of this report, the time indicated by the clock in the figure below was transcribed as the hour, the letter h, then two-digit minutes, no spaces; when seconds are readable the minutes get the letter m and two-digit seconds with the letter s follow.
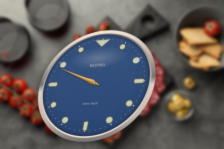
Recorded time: 9h49
